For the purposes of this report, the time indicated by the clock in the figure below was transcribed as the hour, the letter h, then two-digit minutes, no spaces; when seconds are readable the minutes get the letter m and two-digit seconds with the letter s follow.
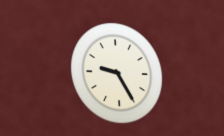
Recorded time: 9h25
